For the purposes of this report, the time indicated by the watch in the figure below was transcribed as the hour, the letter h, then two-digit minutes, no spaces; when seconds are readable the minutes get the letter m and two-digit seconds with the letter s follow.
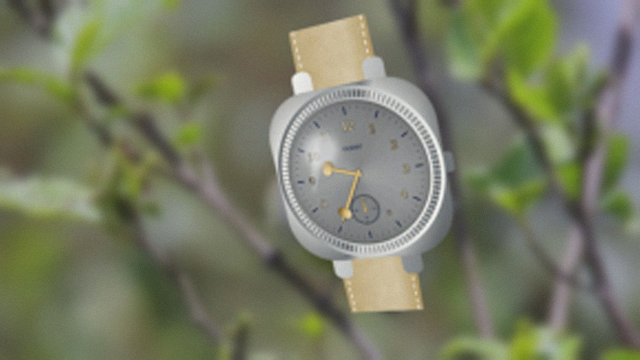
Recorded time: 9h35
